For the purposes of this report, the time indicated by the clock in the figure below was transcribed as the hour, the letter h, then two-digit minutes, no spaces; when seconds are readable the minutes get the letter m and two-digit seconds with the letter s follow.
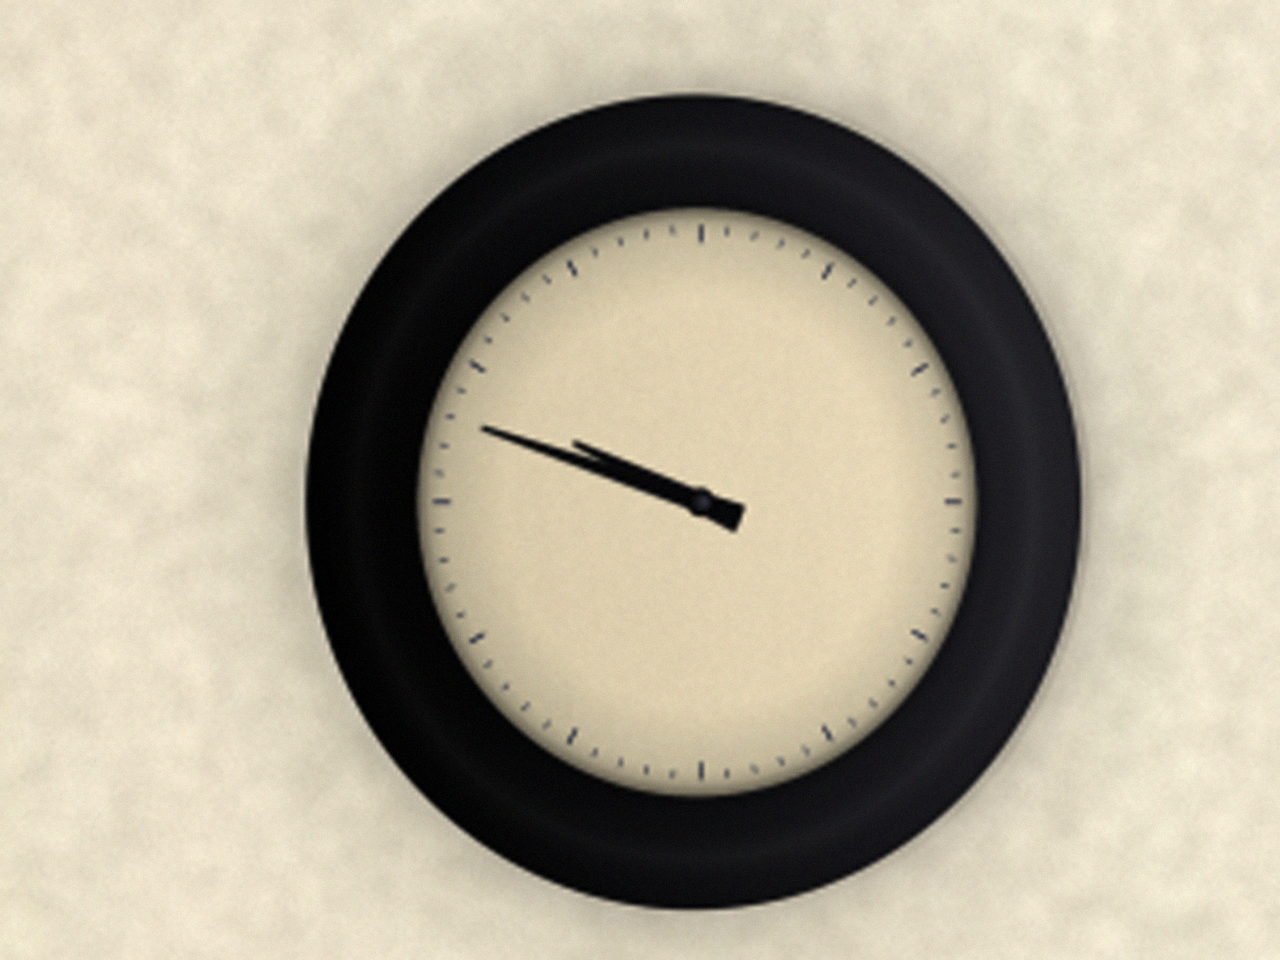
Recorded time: 9h48
